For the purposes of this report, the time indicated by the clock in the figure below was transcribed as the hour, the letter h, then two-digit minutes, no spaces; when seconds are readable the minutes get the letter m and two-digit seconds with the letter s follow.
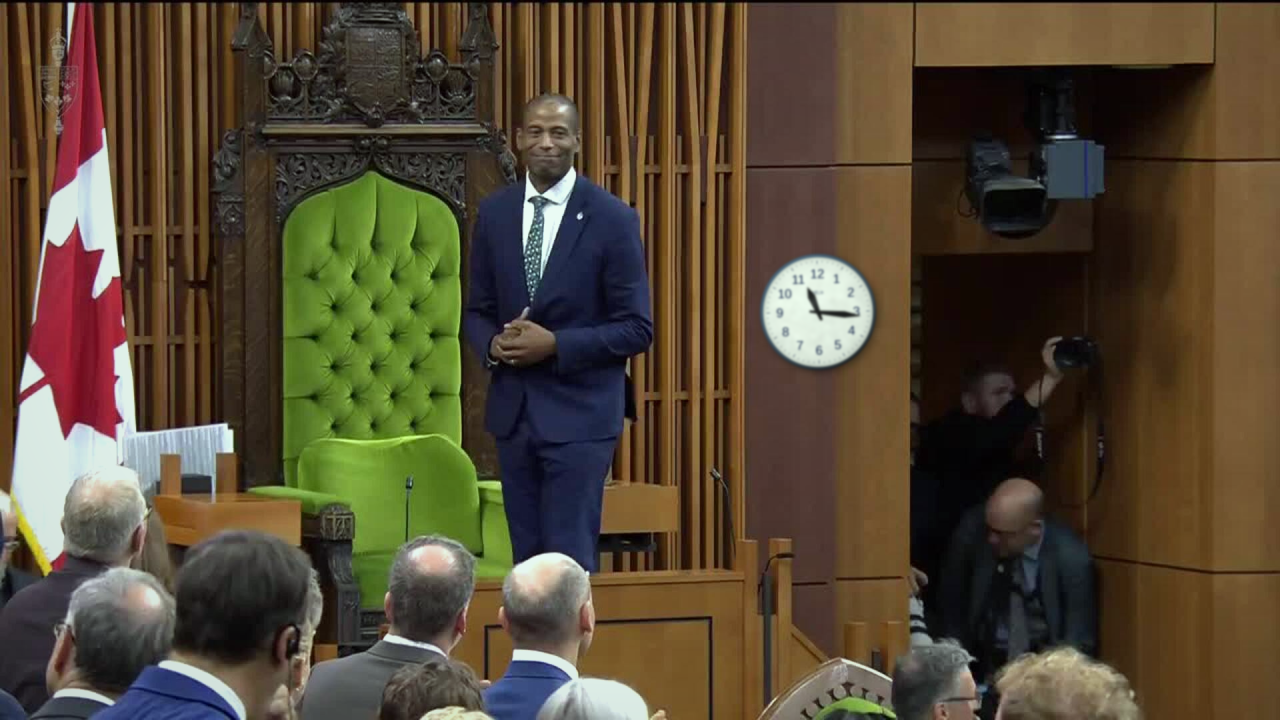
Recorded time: 11h16
